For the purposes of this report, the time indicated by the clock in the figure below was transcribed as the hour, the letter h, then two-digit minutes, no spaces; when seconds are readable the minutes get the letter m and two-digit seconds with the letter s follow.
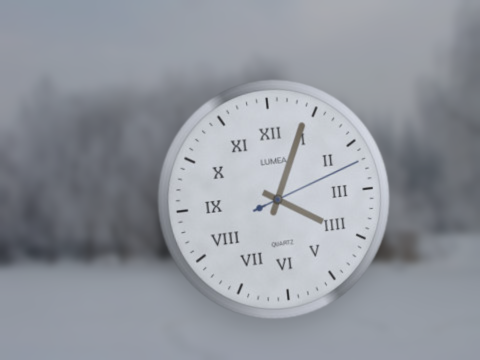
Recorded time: 4h04m12s
